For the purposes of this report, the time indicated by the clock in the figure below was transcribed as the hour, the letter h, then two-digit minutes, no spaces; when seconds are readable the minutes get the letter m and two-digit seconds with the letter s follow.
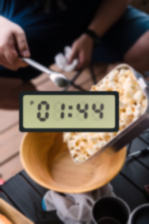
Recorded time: 1h44
